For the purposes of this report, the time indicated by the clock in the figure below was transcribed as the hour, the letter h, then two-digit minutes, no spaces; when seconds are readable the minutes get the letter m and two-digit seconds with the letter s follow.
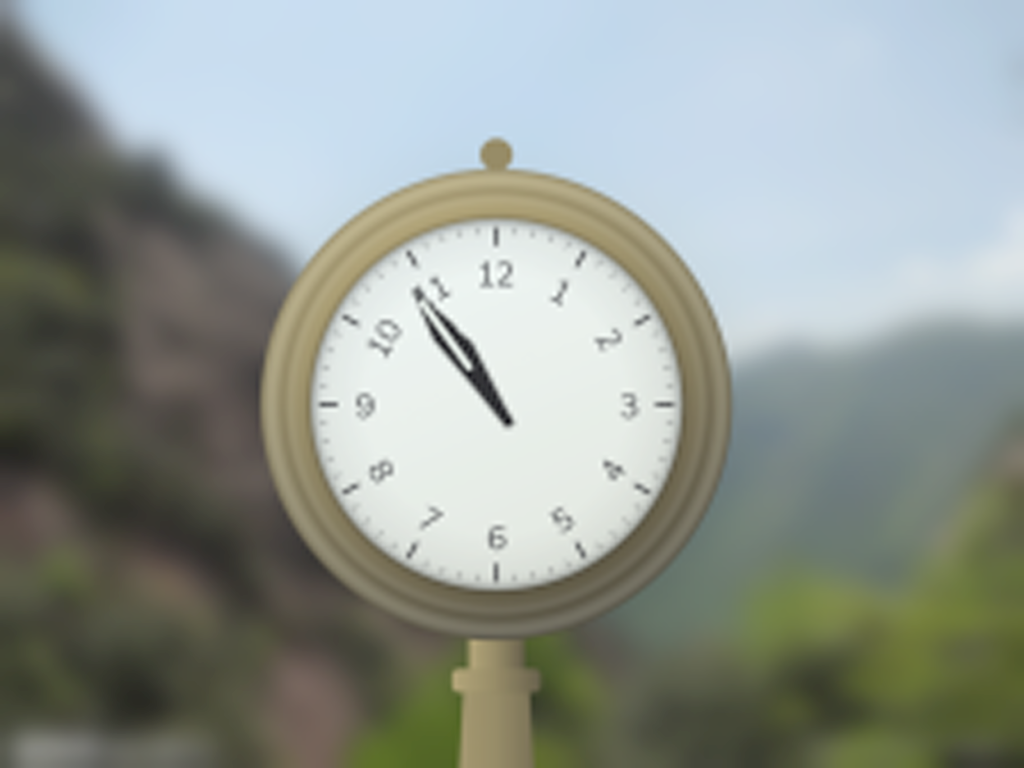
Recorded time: 10h54
